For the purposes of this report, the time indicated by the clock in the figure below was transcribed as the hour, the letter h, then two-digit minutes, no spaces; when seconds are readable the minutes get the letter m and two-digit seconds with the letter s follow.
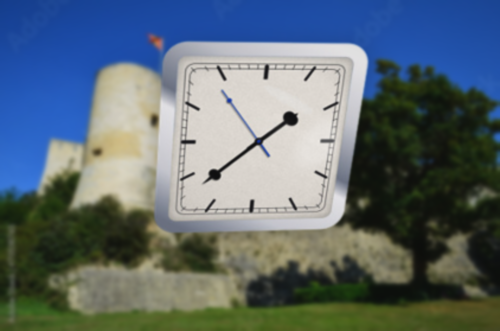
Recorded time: 1h37m54s
